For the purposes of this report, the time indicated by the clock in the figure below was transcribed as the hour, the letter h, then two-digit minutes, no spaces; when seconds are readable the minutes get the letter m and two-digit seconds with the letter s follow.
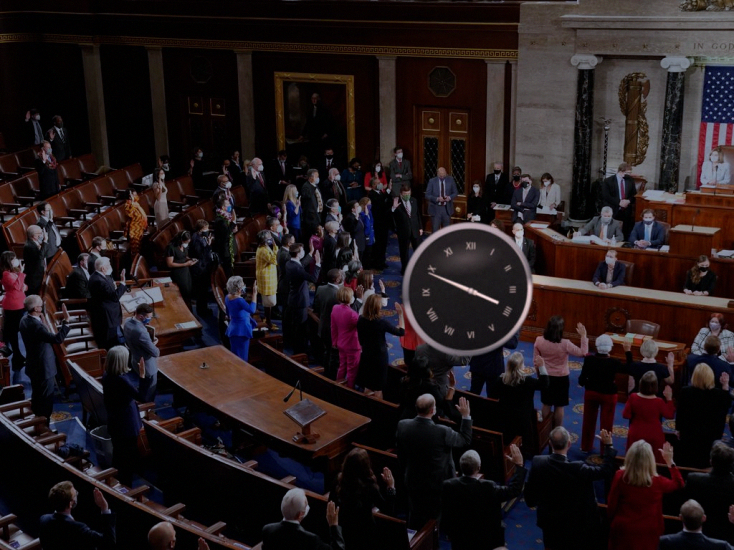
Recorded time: 3h49
